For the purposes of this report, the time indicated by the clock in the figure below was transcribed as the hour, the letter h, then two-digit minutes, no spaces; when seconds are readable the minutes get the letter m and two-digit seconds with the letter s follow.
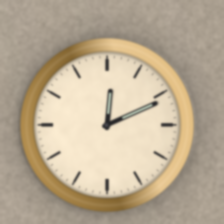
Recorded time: 12h11
